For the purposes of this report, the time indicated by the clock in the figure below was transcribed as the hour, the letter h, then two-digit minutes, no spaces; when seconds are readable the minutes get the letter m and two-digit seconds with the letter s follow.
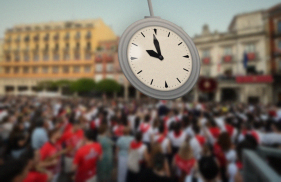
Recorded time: 9h59
